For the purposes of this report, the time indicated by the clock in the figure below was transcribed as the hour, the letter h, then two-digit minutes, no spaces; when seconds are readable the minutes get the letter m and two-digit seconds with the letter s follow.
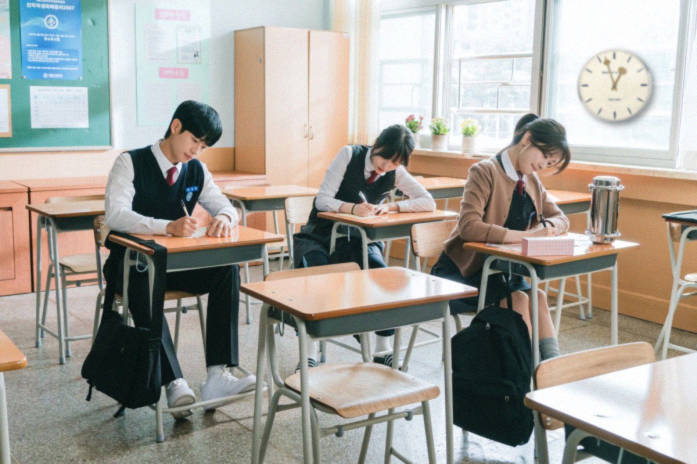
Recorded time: 12h57
